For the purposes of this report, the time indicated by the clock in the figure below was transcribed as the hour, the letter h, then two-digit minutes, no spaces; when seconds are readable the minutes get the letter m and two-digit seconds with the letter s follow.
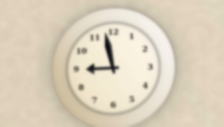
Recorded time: 8h58
